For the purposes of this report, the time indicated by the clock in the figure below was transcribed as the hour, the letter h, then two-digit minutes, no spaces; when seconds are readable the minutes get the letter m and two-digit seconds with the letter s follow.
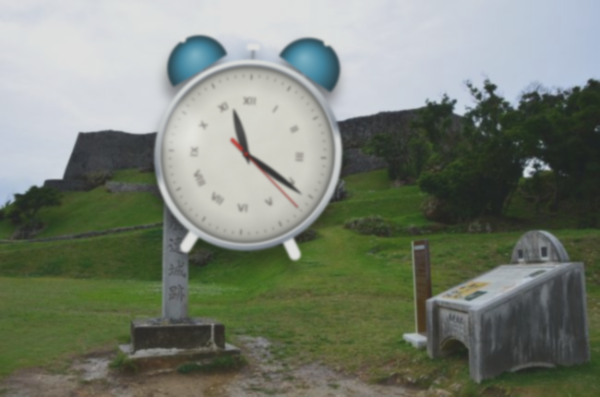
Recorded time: 11h20m22s
